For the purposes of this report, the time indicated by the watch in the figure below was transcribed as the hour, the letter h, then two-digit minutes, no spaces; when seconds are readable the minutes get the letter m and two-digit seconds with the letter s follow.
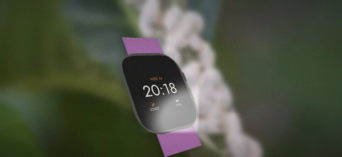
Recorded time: 20h18
